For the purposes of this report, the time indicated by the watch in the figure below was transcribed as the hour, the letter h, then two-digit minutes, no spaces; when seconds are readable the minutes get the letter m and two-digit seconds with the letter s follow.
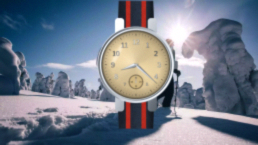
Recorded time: 8h22
